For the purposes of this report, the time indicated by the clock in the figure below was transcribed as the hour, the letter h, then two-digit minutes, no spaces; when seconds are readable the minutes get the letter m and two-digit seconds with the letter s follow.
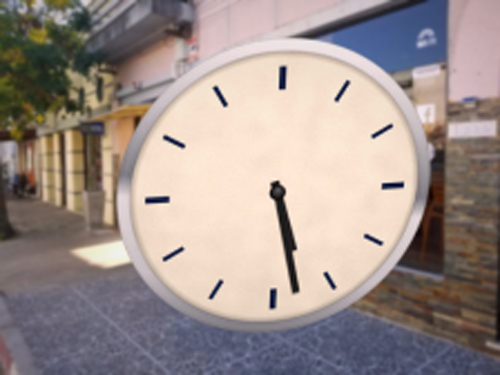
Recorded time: 5h28
